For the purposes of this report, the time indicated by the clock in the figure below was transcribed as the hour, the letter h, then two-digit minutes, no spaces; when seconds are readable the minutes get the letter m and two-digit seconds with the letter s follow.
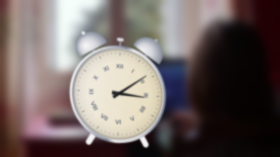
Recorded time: 3h09
